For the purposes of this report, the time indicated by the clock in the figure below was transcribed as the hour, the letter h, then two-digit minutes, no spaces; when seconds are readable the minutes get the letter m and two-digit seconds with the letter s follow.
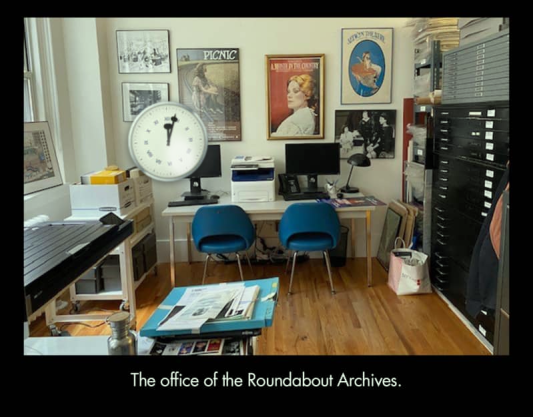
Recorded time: 12h03
